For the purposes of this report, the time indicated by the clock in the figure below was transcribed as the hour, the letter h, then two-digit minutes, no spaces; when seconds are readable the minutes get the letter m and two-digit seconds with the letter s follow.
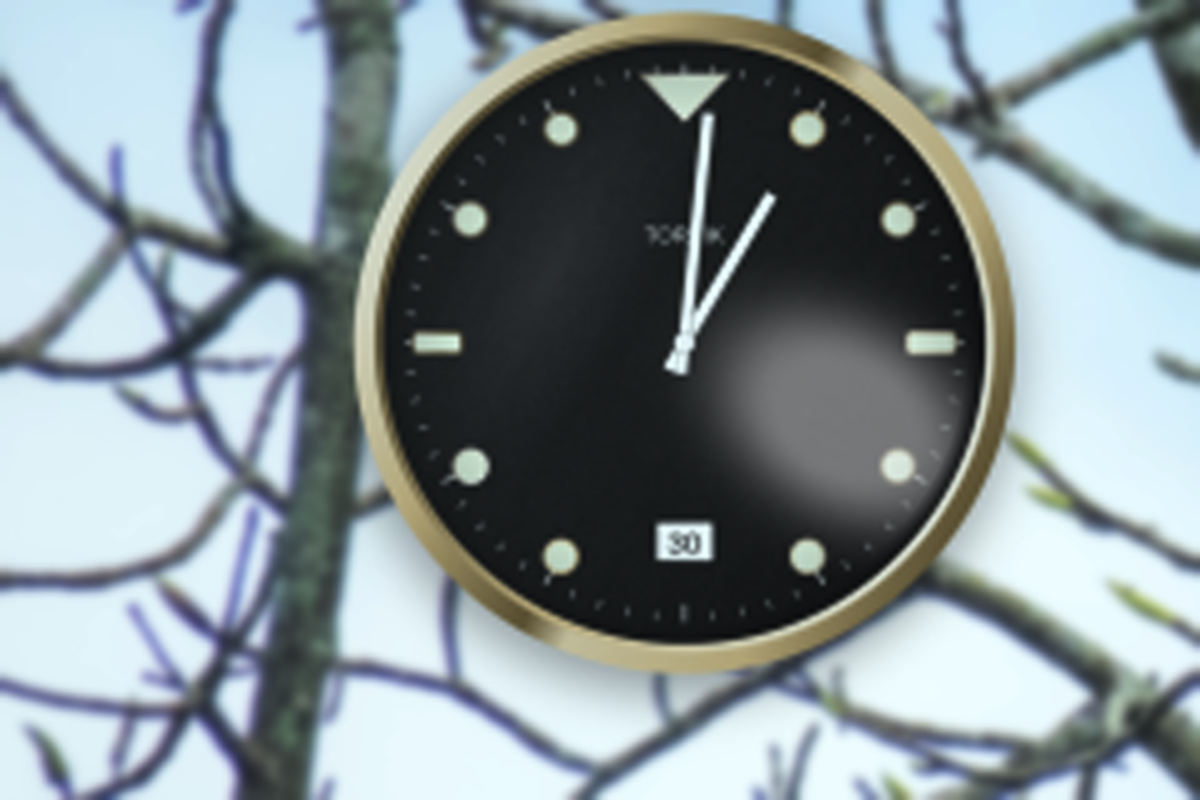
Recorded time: 1h01
